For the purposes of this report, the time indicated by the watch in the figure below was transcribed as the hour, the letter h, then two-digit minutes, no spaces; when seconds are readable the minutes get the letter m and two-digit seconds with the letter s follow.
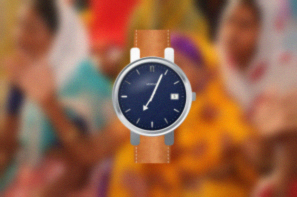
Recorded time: 7h04
